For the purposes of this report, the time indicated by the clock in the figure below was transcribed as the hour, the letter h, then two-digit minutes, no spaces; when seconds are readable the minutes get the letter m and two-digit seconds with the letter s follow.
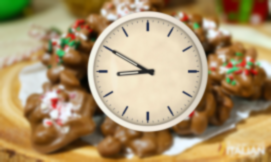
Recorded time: 8h50
